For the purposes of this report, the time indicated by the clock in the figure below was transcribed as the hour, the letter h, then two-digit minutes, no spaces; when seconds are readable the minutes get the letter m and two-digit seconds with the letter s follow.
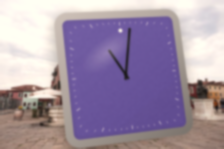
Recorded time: 11h02
